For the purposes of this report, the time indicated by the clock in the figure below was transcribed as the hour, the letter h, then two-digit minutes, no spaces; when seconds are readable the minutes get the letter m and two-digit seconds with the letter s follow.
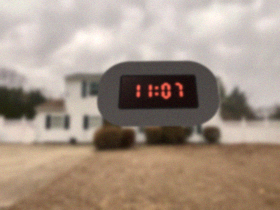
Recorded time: 11h07
